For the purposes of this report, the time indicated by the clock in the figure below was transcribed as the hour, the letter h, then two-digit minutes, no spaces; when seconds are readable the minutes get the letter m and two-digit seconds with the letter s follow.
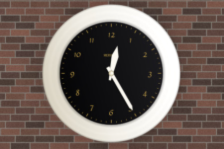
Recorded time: 12h25
